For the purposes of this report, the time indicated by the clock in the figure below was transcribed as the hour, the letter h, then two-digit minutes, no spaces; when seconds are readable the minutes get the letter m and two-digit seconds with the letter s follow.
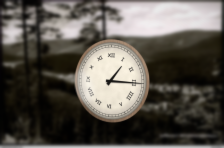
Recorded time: 1h15
